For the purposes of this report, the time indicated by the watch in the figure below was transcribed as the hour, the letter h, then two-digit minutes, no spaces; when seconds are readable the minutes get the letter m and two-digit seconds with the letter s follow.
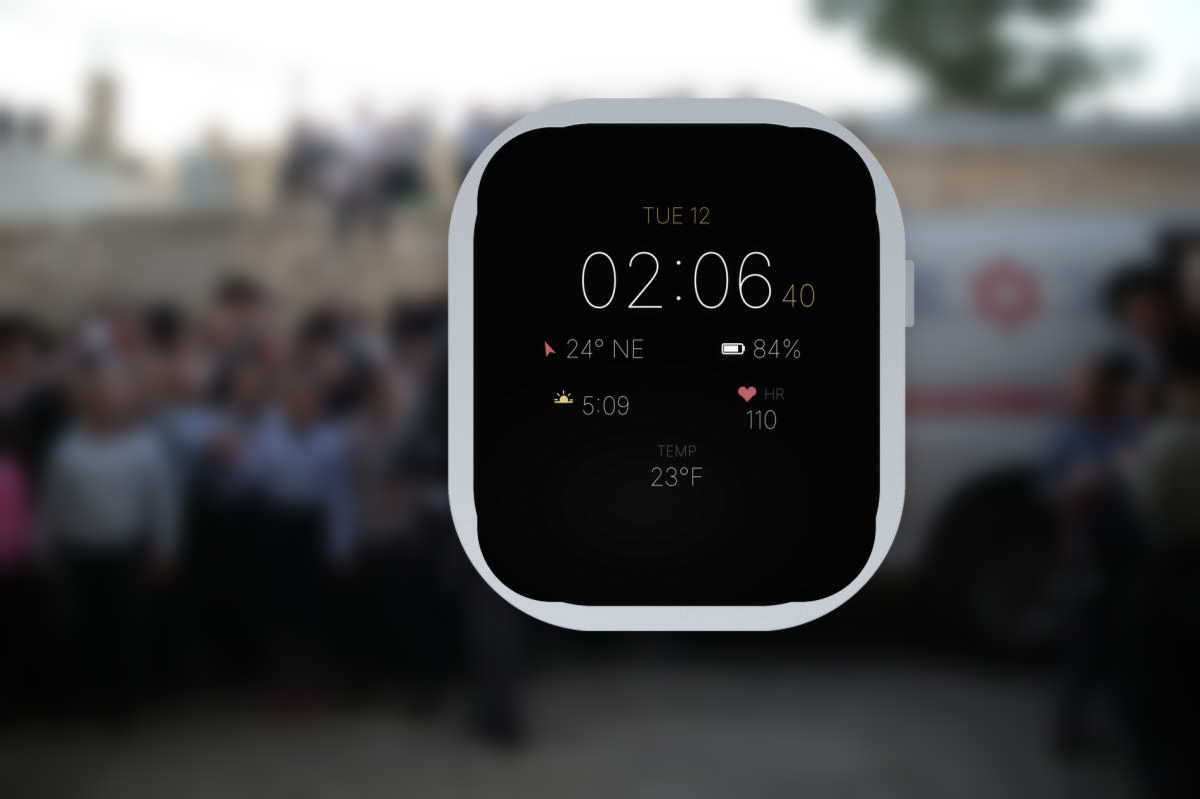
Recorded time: 2h06m40s
